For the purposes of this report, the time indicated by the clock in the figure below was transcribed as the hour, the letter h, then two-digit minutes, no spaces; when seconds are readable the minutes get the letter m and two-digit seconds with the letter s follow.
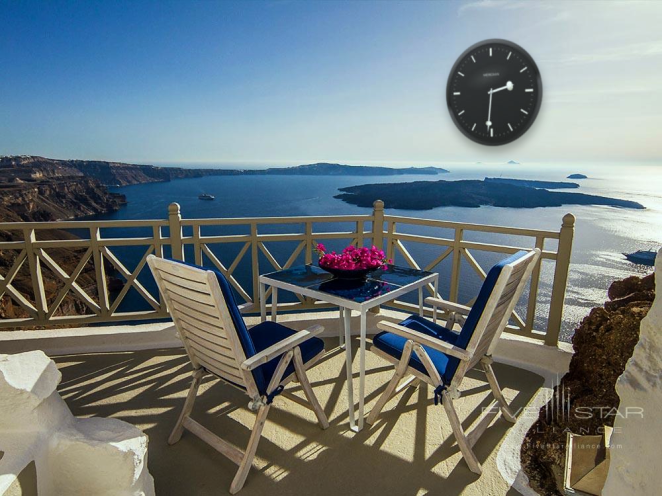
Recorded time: 2h31
